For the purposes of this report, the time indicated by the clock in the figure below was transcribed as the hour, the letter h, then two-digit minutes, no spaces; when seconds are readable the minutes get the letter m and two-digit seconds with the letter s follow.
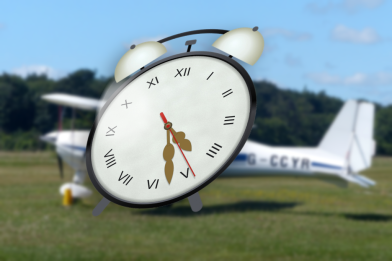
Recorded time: 4h27m24s
